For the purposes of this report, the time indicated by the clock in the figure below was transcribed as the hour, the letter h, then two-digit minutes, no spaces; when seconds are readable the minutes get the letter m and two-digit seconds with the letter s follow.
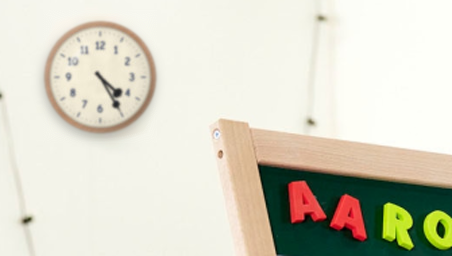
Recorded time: 4h25
